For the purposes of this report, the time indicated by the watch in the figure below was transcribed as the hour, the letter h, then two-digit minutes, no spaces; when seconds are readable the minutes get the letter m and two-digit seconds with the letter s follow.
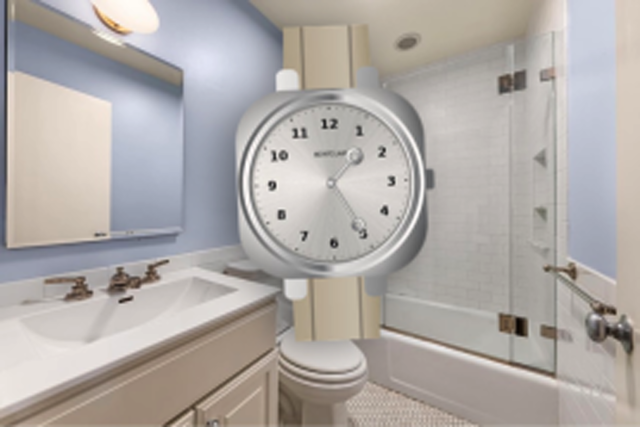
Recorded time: 1h25
